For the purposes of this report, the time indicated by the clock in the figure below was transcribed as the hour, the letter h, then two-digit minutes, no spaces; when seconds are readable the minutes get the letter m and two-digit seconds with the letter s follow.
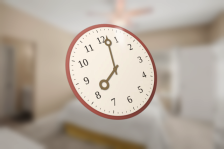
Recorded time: 8h02
